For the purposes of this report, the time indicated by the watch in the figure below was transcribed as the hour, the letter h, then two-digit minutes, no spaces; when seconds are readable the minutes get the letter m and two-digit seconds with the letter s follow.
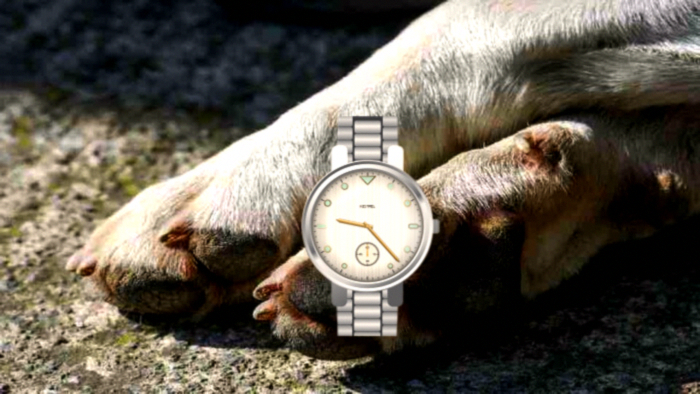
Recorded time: 9h23
